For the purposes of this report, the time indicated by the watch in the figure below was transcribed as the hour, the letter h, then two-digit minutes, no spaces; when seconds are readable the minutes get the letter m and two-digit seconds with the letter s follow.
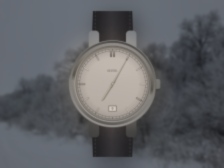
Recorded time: 7h05
